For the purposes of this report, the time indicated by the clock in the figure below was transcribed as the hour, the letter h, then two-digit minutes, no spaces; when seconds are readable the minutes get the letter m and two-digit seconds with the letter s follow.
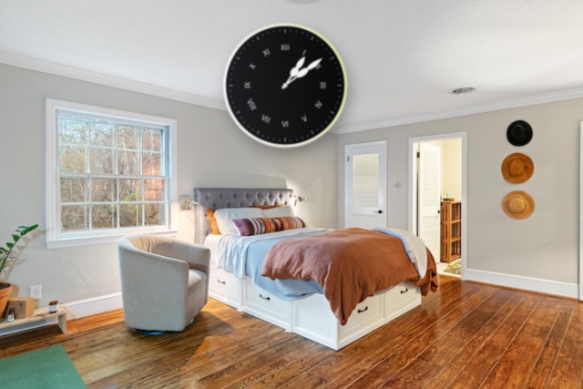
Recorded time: 1h09
